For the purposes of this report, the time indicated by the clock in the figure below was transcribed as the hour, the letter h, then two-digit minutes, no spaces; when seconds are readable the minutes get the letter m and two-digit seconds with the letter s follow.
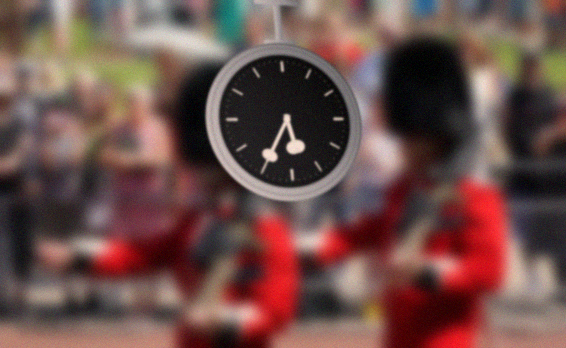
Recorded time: 5h35
